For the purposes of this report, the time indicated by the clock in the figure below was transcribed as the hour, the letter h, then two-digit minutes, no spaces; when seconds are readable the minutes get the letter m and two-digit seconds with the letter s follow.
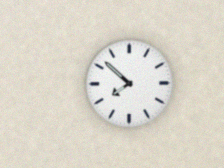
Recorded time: 7h52
